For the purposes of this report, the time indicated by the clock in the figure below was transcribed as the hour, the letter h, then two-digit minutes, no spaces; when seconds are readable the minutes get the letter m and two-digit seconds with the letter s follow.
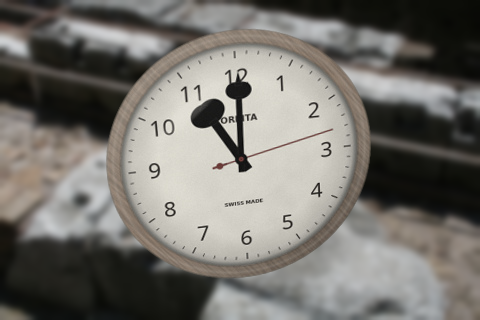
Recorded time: 11h00m13s
